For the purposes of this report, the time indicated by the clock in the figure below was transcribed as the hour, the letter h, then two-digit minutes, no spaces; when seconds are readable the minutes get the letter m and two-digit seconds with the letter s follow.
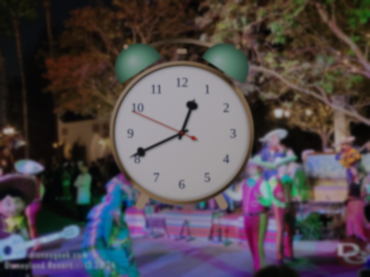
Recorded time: 12h40m49s
